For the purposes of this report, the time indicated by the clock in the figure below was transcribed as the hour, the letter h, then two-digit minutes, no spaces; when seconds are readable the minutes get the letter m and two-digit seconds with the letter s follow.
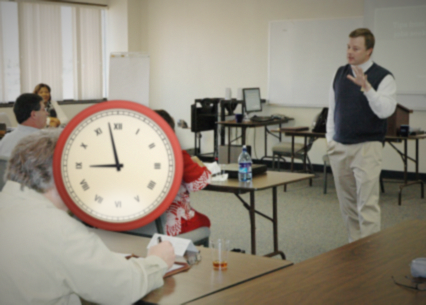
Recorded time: 8h58
